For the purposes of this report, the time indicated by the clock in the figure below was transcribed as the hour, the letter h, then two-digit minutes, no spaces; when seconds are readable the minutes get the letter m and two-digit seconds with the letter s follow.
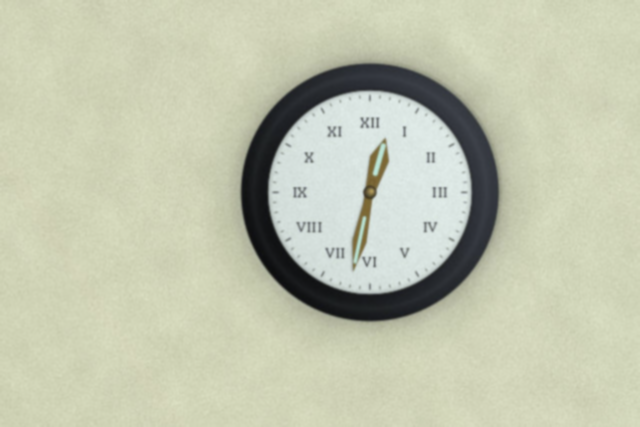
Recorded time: 12h32
